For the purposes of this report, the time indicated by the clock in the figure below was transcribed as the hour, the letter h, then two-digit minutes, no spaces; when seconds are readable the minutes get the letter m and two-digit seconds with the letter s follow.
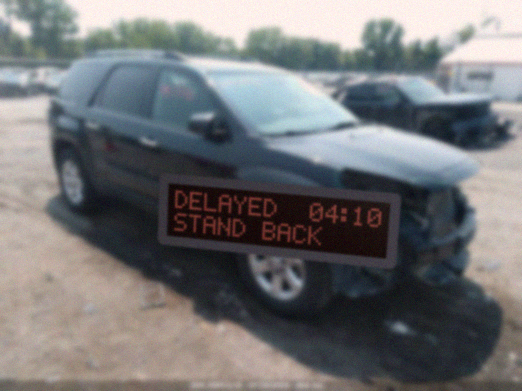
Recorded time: 4h10
